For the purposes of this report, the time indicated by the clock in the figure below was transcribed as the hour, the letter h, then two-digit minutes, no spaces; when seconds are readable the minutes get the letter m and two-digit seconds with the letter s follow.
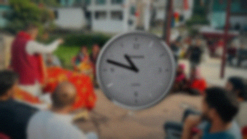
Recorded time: 10h48
